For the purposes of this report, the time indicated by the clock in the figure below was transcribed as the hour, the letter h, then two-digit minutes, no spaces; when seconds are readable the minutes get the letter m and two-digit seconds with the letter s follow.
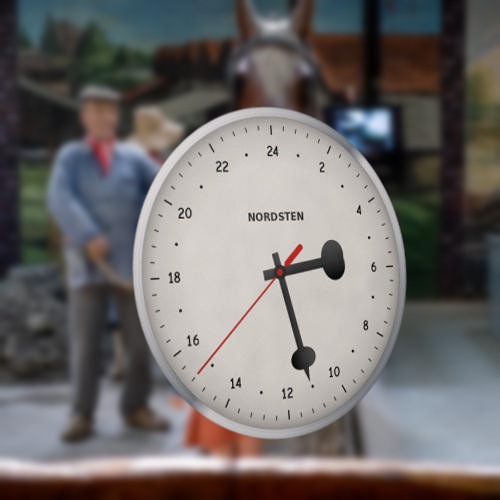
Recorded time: 5h27m38s
